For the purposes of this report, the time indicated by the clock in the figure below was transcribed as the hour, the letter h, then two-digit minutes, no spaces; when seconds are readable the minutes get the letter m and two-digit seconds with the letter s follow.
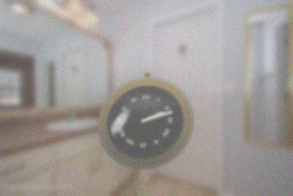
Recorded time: 2h12
